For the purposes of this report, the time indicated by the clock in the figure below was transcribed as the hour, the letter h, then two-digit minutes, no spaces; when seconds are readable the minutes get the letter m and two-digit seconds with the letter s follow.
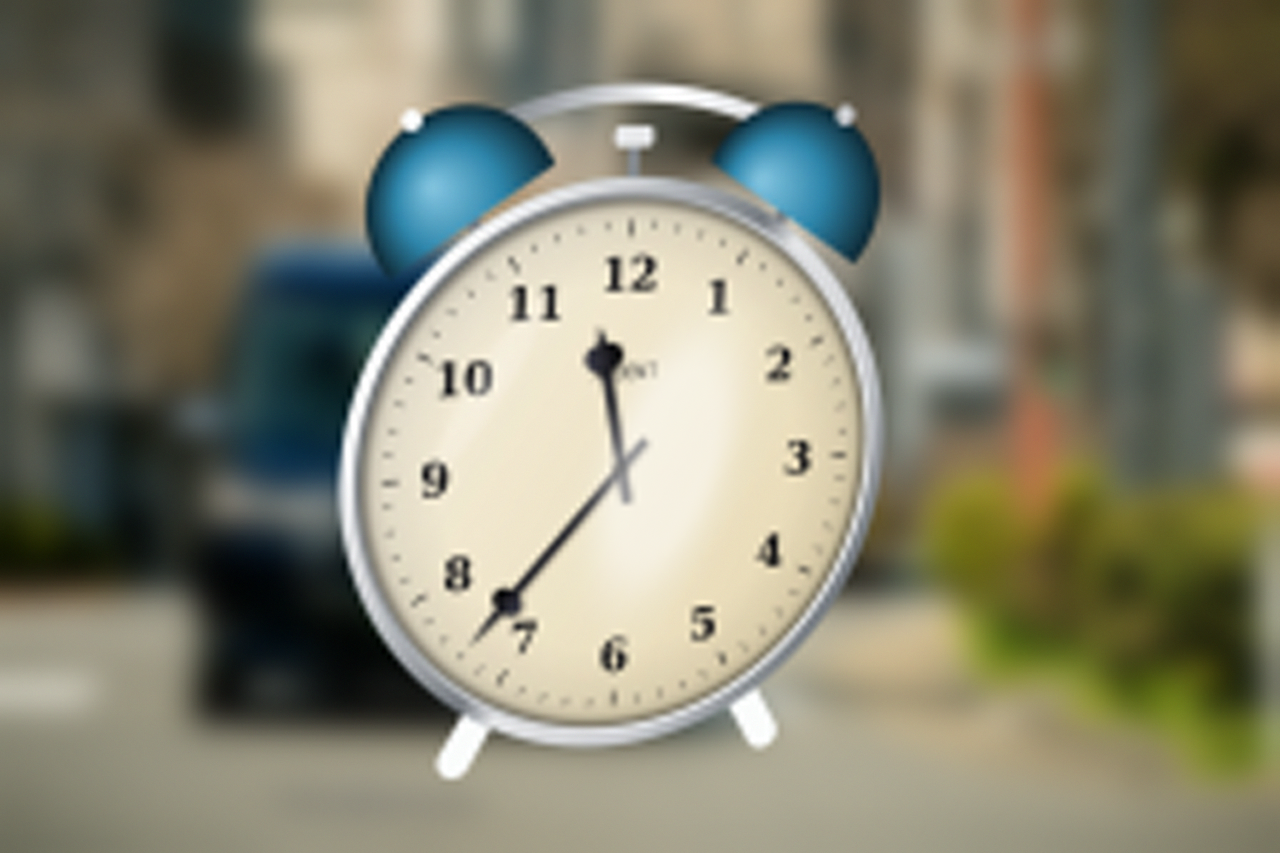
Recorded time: 11h37
